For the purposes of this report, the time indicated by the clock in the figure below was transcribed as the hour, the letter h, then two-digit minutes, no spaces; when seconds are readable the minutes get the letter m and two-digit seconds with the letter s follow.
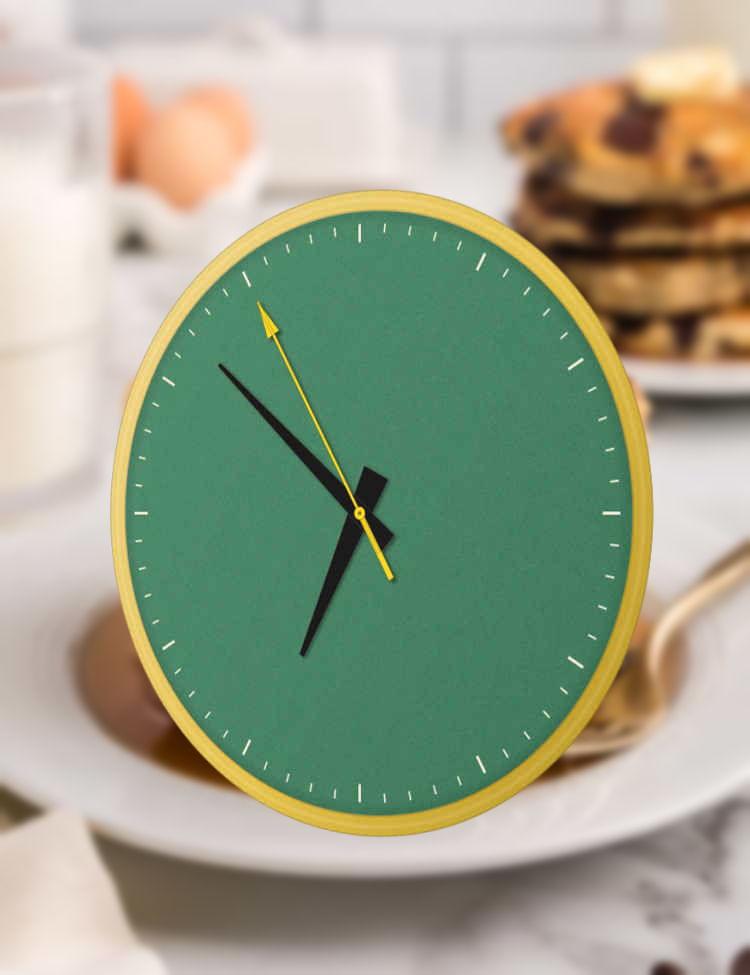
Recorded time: 6h51m55s
